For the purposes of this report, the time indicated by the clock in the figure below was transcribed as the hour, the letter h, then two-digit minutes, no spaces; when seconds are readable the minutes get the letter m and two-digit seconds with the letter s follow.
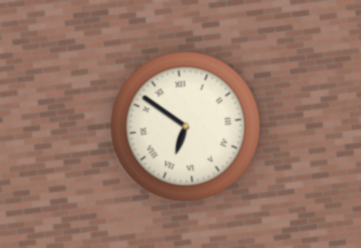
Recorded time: 6h52
